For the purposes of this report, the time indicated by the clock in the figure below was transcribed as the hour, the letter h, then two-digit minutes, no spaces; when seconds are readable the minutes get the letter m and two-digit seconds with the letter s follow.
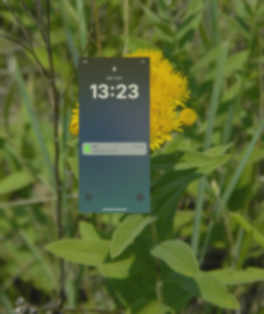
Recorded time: 13h23
